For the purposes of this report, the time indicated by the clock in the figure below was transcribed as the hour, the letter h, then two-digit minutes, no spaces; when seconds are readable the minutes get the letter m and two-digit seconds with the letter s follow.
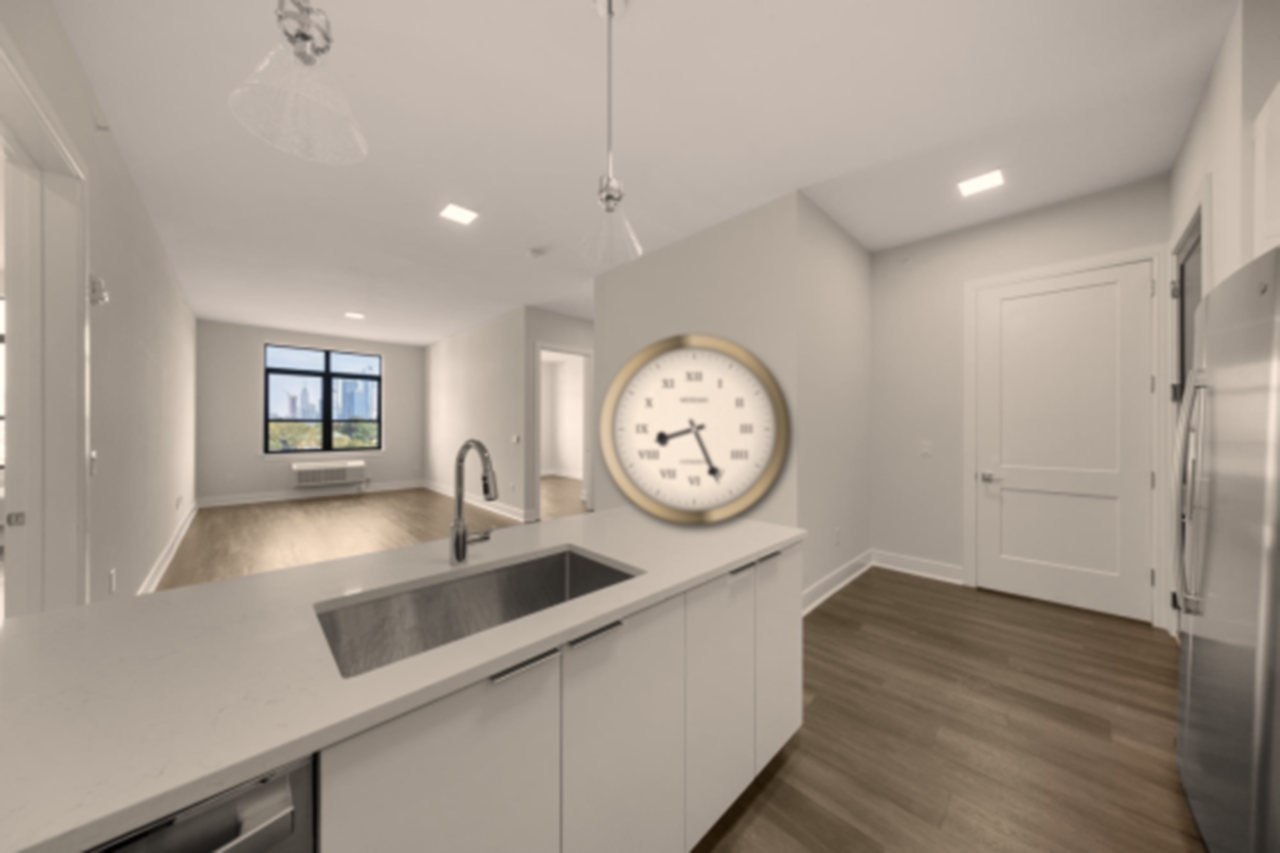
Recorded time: 8h26
